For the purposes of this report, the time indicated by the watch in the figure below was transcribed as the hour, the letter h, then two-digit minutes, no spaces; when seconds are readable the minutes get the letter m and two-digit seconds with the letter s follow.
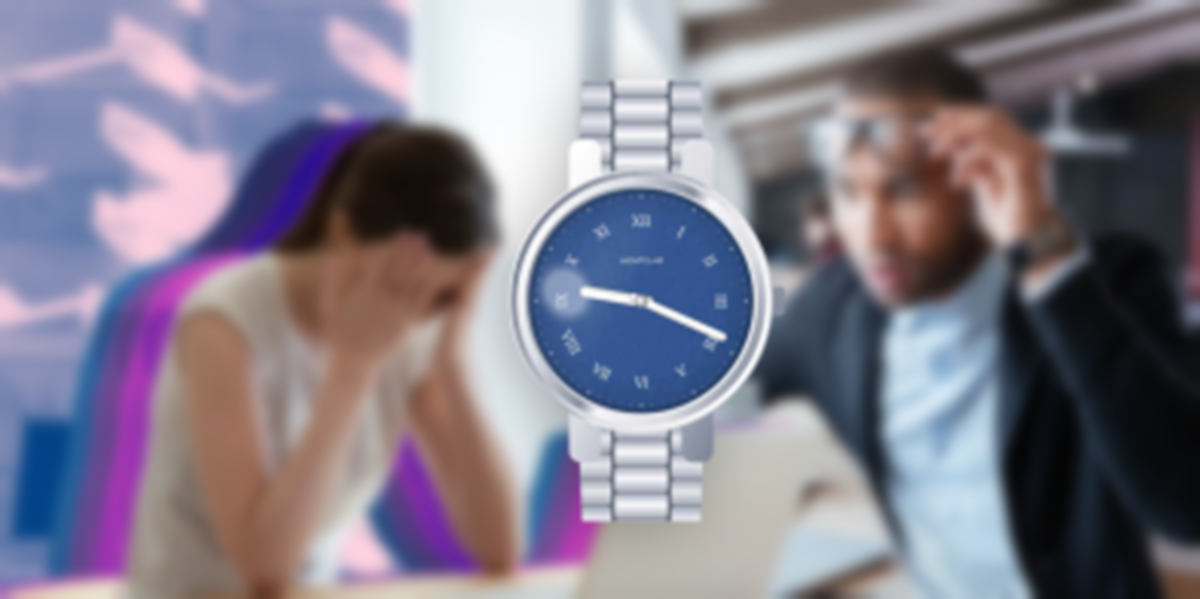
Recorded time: 9h19
